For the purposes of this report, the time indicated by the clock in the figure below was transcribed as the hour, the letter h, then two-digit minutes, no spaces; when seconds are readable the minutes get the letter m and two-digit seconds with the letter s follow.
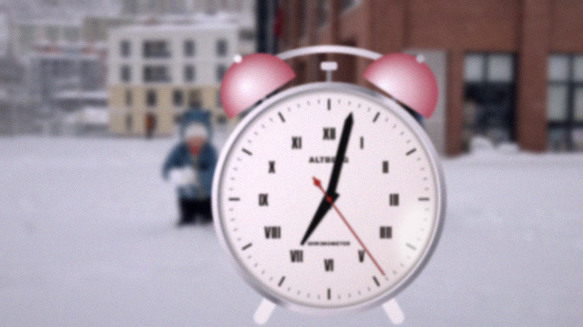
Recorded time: 7h02m24s
